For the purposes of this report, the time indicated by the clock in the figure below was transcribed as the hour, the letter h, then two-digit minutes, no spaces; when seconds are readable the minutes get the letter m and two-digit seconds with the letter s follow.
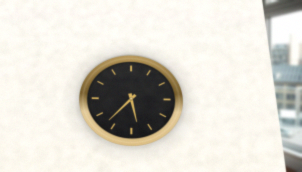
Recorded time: 5h37
